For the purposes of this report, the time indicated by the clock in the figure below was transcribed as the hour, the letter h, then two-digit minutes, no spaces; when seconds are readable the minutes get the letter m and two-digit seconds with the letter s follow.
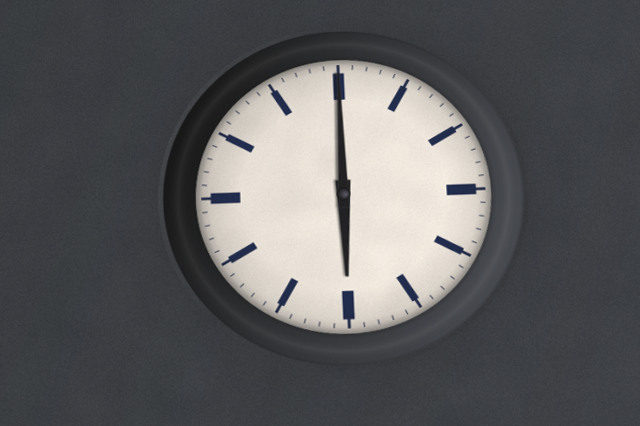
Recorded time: 6h00
